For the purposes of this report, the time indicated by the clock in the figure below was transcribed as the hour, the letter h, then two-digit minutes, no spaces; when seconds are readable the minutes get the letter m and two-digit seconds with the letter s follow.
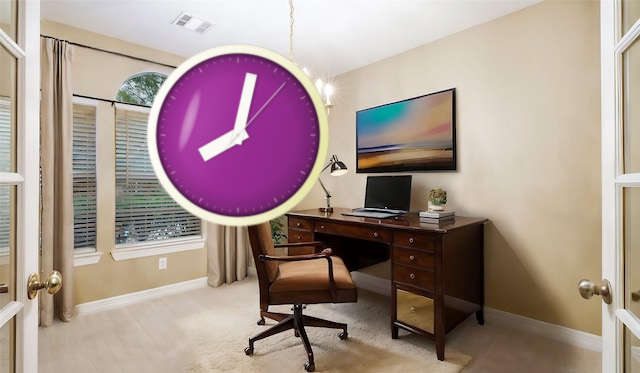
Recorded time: 8h02m07s
